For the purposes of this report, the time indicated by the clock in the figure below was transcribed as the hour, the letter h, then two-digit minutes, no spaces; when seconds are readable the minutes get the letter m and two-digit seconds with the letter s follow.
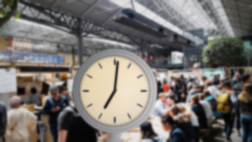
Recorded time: 7h01
